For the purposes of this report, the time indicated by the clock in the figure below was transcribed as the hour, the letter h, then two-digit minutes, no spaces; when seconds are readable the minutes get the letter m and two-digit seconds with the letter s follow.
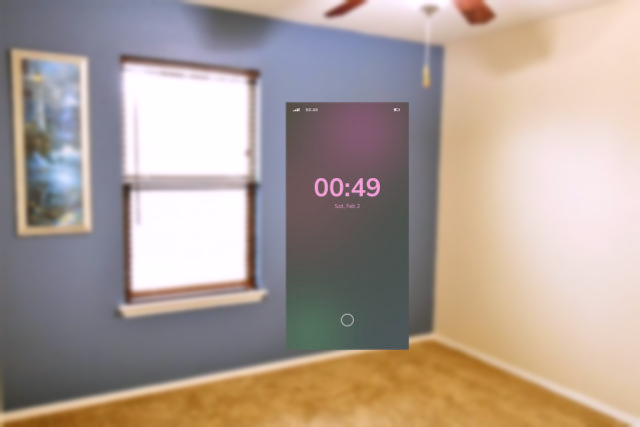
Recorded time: 0h49
